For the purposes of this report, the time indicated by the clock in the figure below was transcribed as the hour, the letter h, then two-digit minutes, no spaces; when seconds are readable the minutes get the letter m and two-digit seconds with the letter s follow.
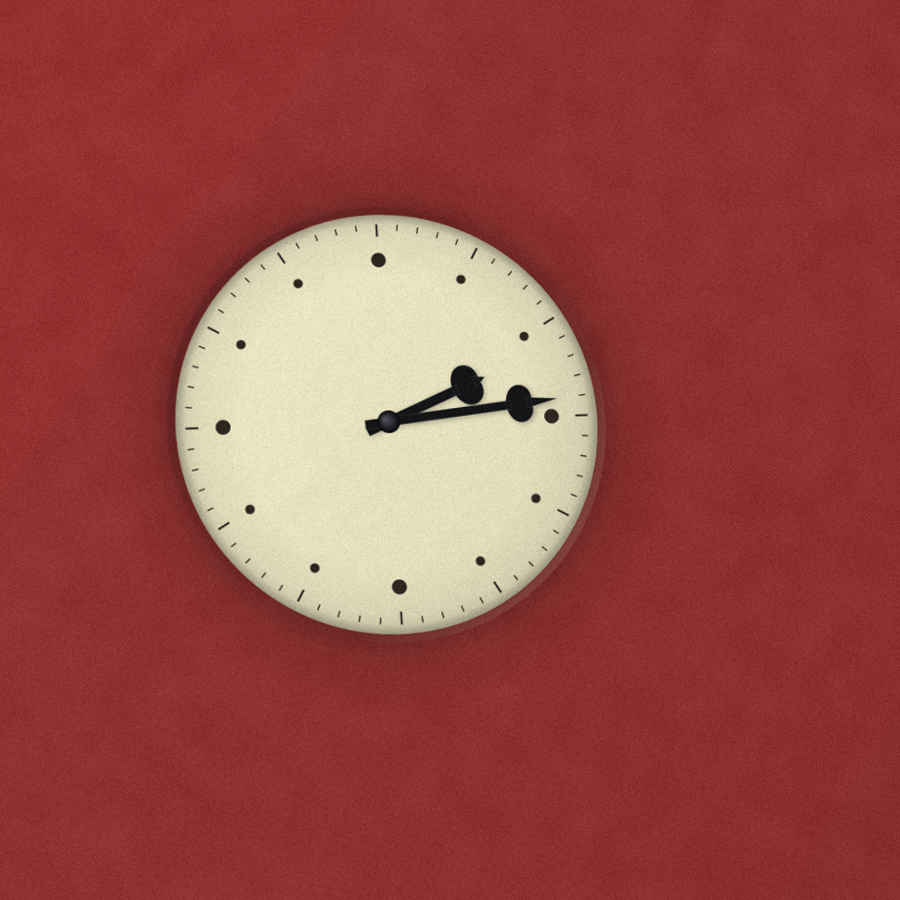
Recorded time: 2h14
